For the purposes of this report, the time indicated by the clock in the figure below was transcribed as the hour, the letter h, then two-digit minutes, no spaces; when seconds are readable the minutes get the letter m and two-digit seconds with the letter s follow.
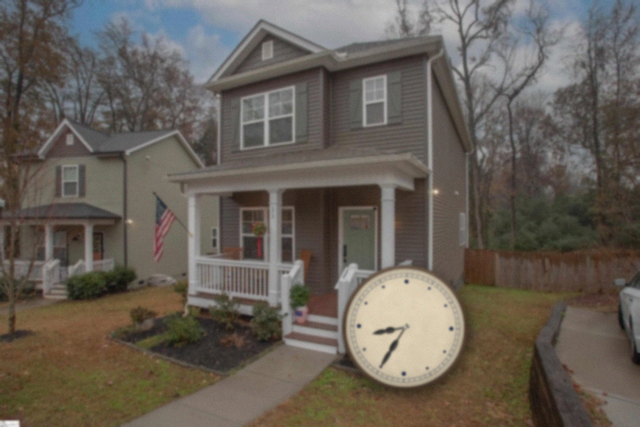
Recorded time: 8h35
